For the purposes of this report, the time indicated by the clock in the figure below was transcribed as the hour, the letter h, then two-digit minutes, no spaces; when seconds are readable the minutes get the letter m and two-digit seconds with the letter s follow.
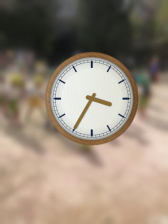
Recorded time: 3h35
